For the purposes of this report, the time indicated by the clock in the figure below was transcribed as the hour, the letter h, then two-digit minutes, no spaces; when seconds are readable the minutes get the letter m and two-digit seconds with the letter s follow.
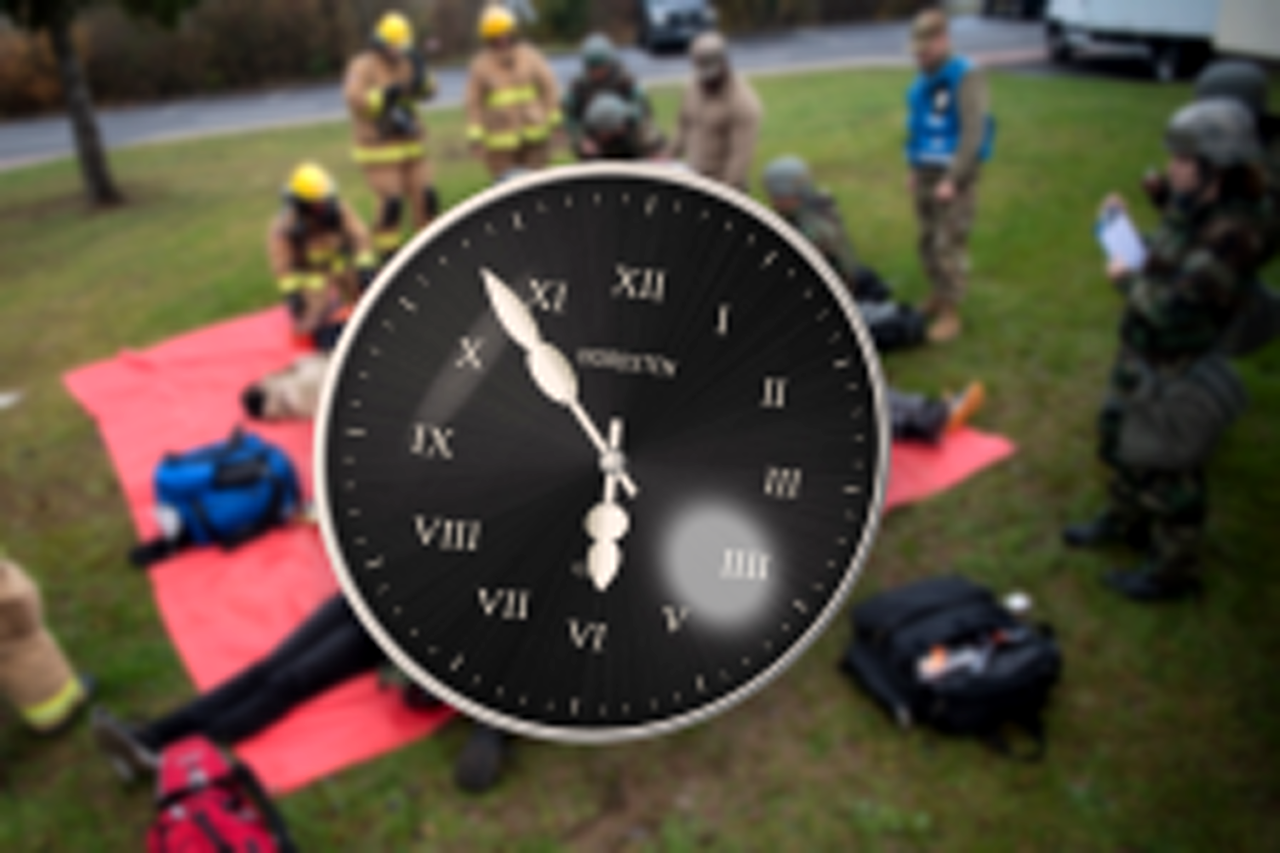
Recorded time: 5h53
